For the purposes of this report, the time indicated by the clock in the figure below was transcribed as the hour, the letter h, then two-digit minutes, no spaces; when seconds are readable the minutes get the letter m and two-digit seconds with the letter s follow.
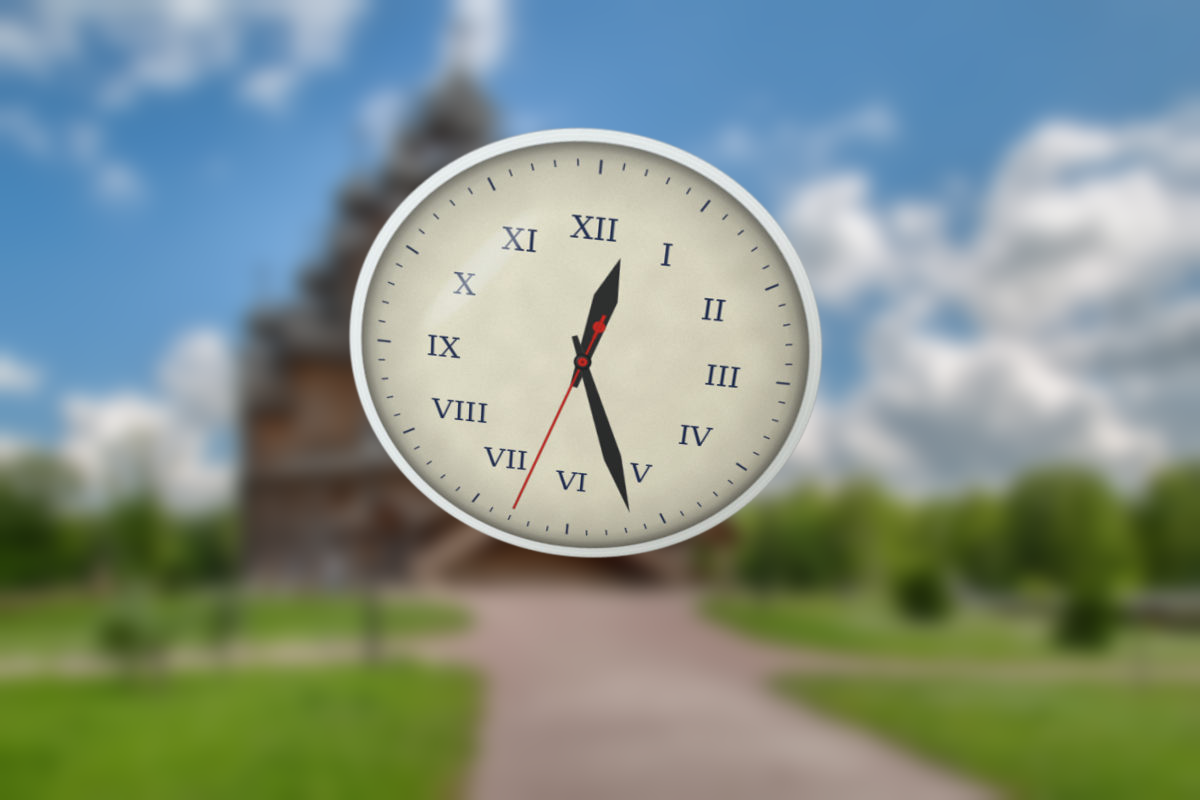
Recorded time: 12h26m33s
